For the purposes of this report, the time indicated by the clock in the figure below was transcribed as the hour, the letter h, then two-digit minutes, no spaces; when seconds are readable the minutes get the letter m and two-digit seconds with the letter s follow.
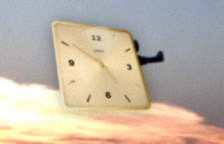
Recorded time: 4h51
